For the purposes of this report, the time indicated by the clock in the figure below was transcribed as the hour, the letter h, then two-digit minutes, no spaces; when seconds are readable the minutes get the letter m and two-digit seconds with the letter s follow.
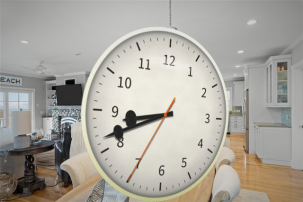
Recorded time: 8h41m35s
